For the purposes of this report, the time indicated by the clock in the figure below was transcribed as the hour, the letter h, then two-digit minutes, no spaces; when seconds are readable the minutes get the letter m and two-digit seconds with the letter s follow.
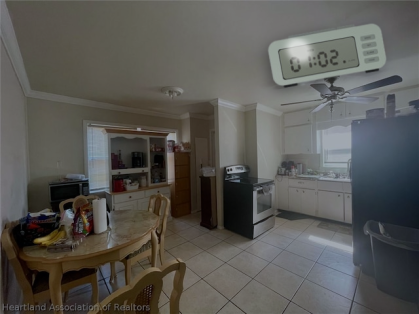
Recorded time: 1h02
